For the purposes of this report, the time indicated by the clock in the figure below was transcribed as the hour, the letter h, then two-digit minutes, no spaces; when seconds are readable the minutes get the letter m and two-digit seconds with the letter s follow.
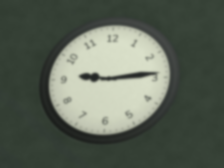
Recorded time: 9h14
